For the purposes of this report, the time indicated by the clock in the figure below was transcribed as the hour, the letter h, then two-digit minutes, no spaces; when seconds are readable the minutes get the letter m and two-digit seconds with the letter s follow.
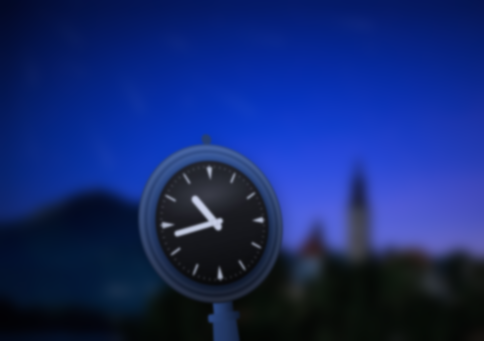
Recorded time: 10h43
